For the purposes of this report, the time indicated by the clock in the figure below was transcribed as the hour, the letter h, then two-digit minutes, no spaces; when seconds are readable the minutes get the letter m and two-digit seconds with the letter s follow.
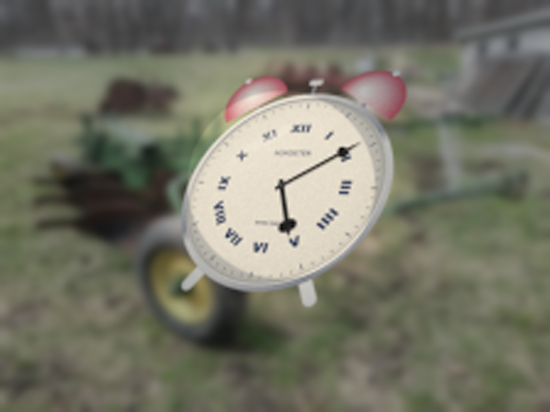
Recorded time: 5h09
